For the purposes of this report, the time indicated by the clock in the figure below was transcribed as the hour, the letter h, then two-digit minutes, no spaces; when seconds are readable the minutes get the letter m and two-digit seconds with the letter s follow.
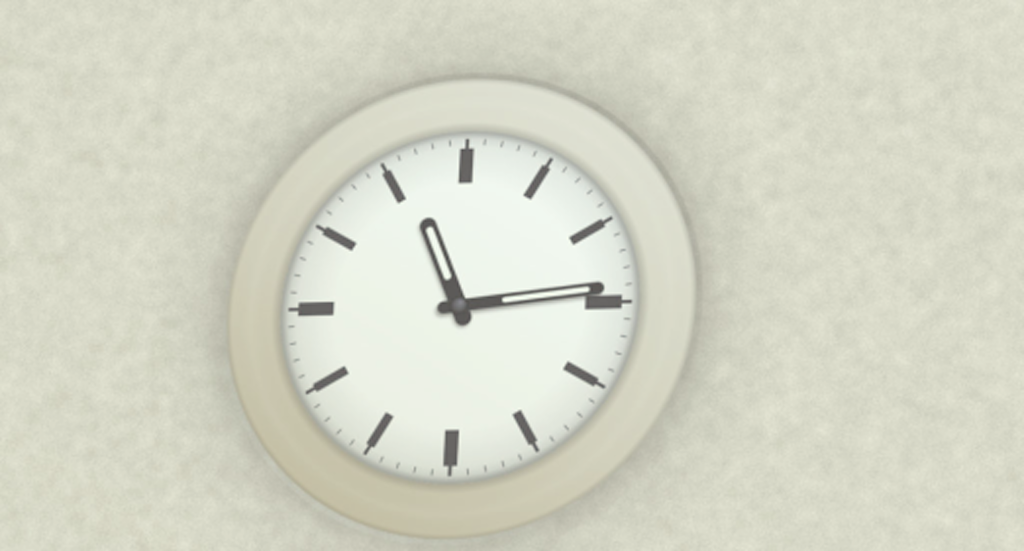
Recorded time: 11h14
